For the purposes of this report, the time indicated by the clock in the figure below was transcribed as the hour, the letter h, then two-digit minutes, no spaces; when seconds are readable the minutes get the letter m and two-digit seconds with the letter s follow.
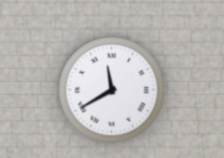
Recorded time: 11h40
